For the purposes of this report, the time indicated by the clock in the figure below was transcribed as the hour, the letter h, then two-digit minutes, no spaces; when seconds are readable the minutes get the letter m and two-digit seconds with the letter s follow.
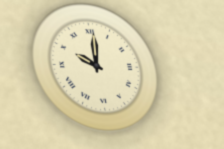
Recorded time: 10h01
